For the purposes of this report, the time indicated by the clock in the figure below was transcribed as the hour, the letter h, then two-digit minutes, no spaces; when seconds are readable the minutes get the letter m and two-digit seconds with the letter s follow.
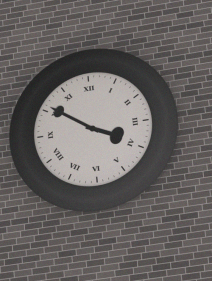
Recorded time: 3h51
